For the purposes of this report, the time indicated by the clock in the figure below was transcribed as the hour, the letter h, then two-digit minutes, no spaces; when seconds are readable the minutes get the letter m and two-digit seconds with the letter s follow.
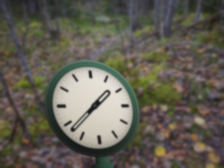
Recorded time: 1h38
